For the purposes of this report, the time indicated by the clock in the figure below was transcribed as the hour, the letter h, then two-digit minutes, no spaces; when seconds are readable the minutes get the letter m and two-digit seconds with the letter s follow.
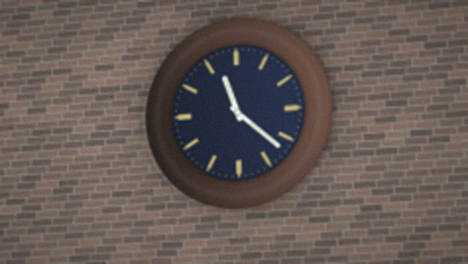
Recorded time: 11h22
